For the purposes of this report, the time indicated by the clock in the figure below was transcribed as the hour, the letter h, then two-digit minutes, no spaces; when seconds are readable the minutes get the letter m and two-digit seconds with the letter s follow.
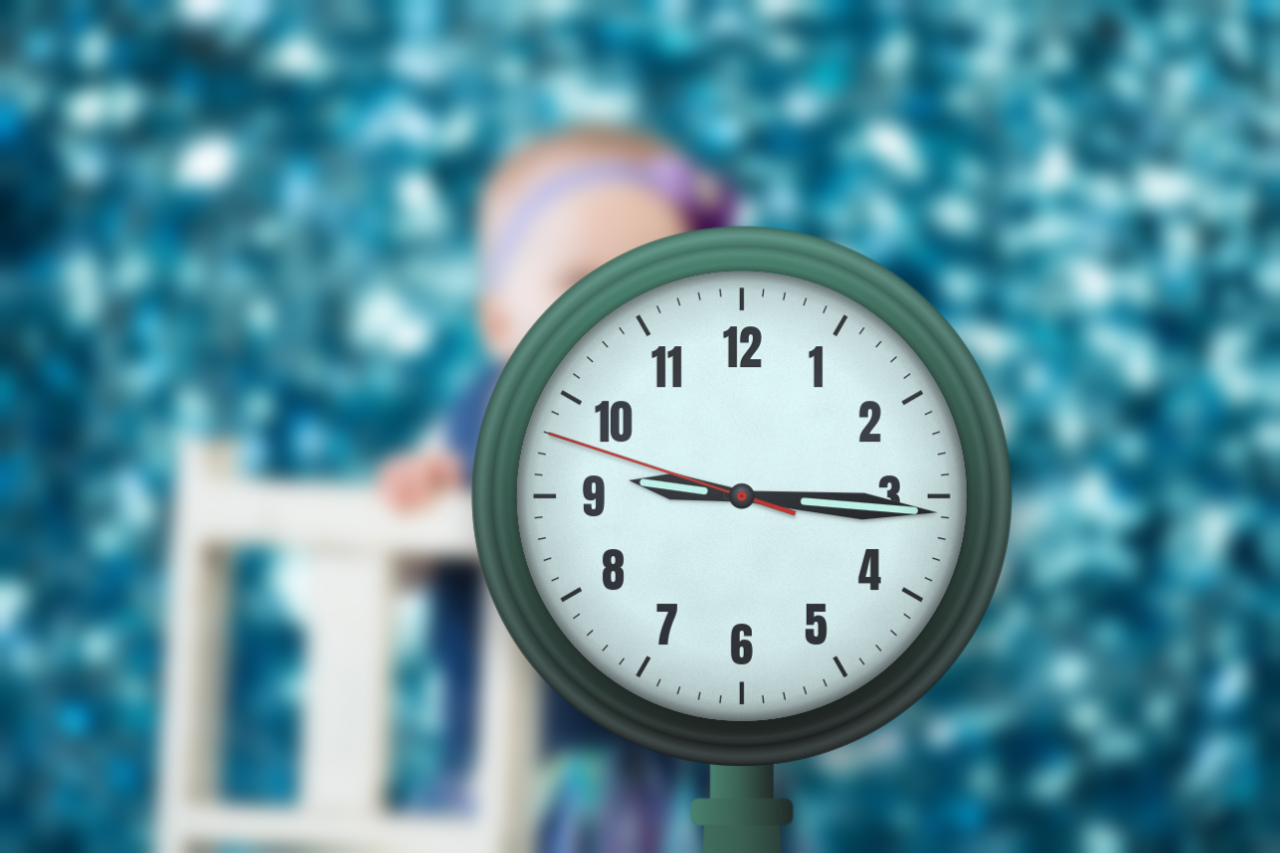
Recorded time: 9h15m48s
